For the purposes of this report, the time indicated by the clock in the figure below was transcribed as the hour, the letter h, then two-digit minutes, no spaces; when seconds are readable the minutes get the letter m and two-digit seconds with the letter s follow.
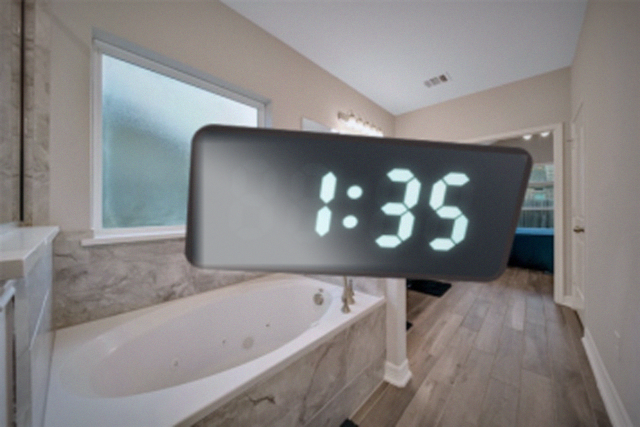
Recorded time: 1h35
